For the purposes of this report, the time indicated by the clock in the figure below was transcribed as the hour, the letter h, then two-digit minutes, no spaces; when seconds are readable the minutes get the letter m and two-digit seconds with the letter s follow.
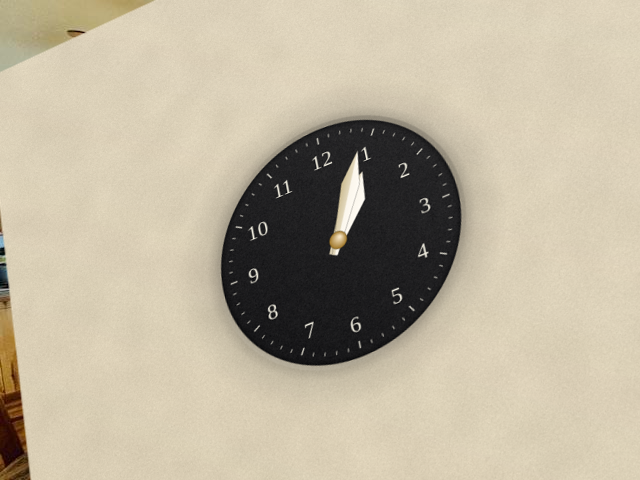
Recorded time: 1h04
